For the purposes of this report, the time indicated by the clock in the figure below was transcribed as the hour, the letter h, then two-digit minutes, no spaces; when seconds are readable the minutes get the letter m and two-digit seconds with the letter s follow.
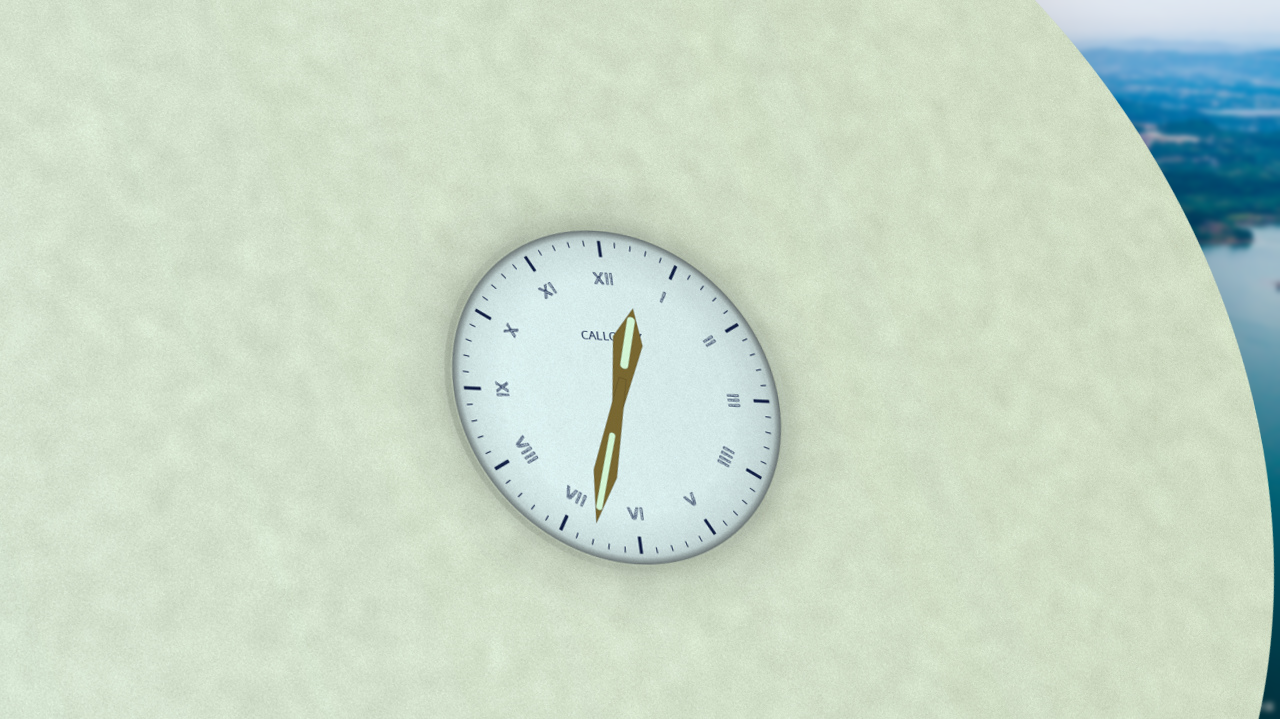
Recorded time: 12h33
